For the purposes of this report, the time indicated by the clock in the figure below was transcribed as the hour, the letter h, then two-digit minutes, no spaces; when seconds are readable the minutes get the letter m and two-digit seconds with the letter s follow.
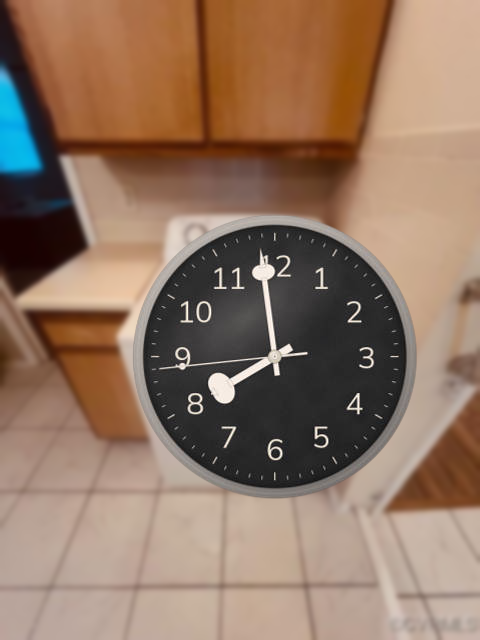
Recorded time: 7h58m44s
